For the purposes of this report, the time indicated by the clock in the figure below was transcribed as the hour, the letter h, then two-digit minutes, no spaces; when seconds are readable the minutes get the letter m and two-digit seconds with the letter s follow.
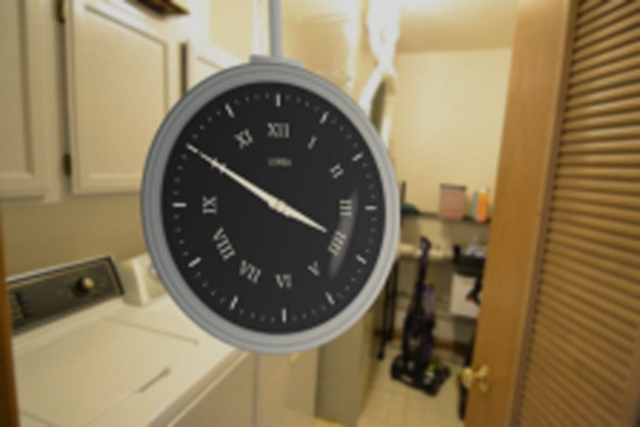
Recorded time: 3h50
